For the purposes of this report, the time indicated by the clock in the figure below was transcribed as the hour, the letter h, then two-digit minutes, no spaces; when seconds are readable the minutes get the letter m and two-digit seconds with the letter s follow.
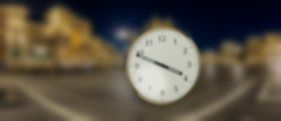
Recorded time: 3h49
